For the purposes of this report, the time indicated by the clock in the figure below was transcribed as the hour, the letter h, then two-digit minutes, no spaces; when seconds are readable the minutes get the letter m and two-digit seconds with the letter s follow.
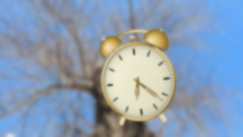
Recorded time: 6h22
